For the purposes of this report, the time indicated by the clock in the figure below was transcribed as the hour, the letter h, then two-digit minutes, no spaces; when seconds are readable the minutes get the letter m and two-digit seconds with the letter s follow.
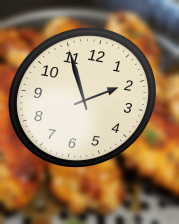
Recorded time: 1h55
